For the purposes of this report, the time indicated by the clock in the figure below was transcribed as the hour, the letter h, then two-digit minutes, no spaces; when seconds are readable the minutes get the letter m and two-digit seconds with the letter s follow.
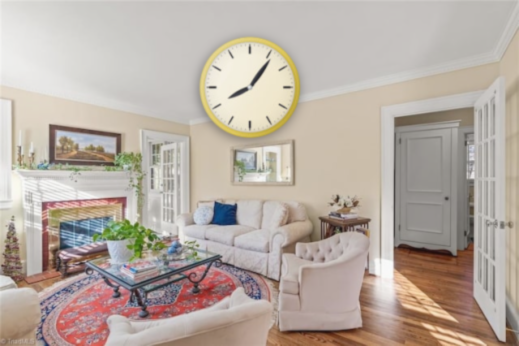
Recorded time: 8h06
